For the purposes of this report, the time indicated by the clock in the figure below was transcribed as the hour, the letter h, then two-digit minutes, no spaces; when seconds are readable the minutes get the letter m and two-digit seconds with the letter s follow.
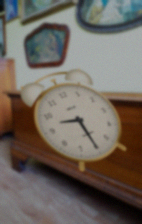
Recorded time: 9h30
